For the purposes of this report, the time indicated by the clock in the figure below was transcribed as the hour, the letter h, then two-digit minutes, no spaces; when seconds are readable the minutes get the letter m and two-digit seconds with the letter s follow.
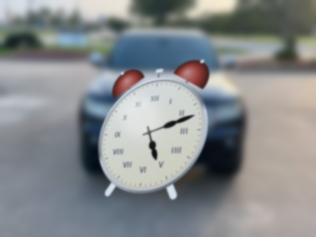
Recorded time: 5h12
